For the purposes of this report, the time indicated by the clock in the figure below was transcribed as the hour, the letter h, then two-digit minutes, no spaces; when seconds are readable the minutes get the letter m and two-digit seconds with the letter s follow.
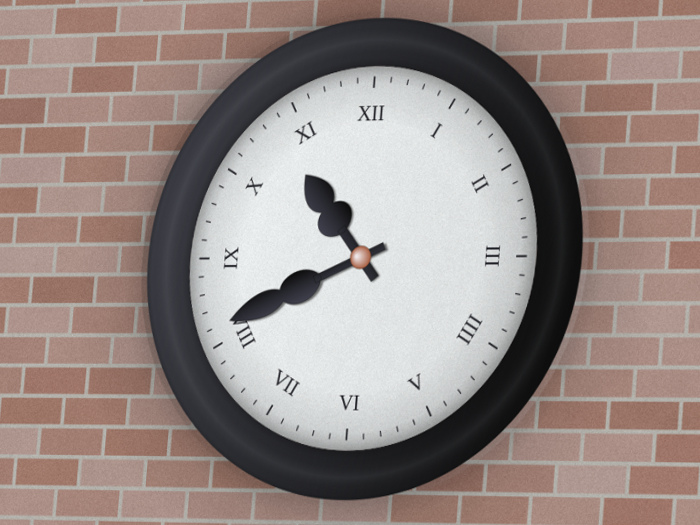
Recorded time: 10h41
